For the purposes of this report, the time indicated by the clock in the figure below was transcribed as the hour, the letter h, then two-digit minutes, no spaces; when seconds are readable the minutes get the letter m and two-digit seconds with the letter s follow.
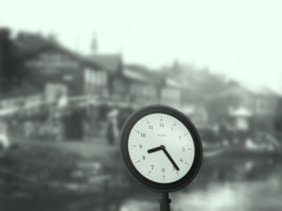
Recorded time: 8h24
